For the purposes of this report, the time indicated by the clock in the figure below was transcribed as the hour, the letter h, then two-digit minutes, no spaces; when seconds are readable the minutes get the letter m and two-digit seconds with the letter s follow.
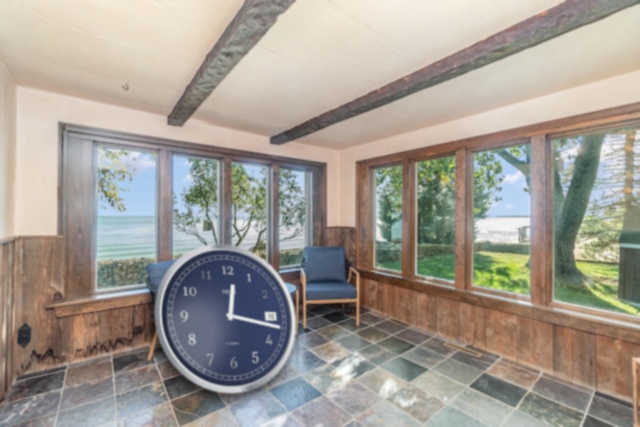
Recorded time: 12h17
